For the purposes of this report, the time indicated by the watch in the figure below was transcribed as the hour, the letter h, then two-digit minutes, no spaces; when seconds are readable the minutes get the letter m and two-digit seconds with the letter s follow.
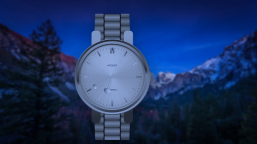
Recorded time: 6h40
